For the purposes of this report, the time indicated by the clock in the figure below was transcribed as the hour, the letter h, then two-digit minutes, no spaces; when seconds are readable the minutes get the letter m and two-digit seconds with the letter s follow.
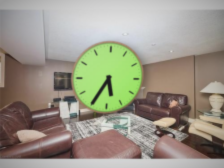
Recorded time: 5h35
